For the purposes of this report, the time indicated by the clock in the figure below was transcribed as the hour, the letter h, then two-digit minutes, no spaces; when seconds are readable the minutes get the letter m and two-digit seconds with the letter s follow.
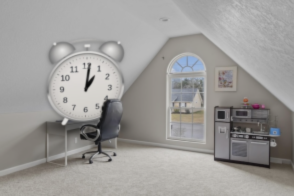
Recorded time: 1h01
